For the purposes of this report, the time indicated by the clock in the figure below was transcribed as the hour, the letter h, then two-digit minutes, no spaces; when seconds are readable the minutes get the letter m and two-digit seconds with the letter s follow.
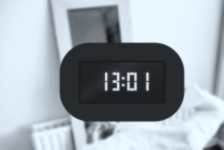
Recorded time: 13h01
